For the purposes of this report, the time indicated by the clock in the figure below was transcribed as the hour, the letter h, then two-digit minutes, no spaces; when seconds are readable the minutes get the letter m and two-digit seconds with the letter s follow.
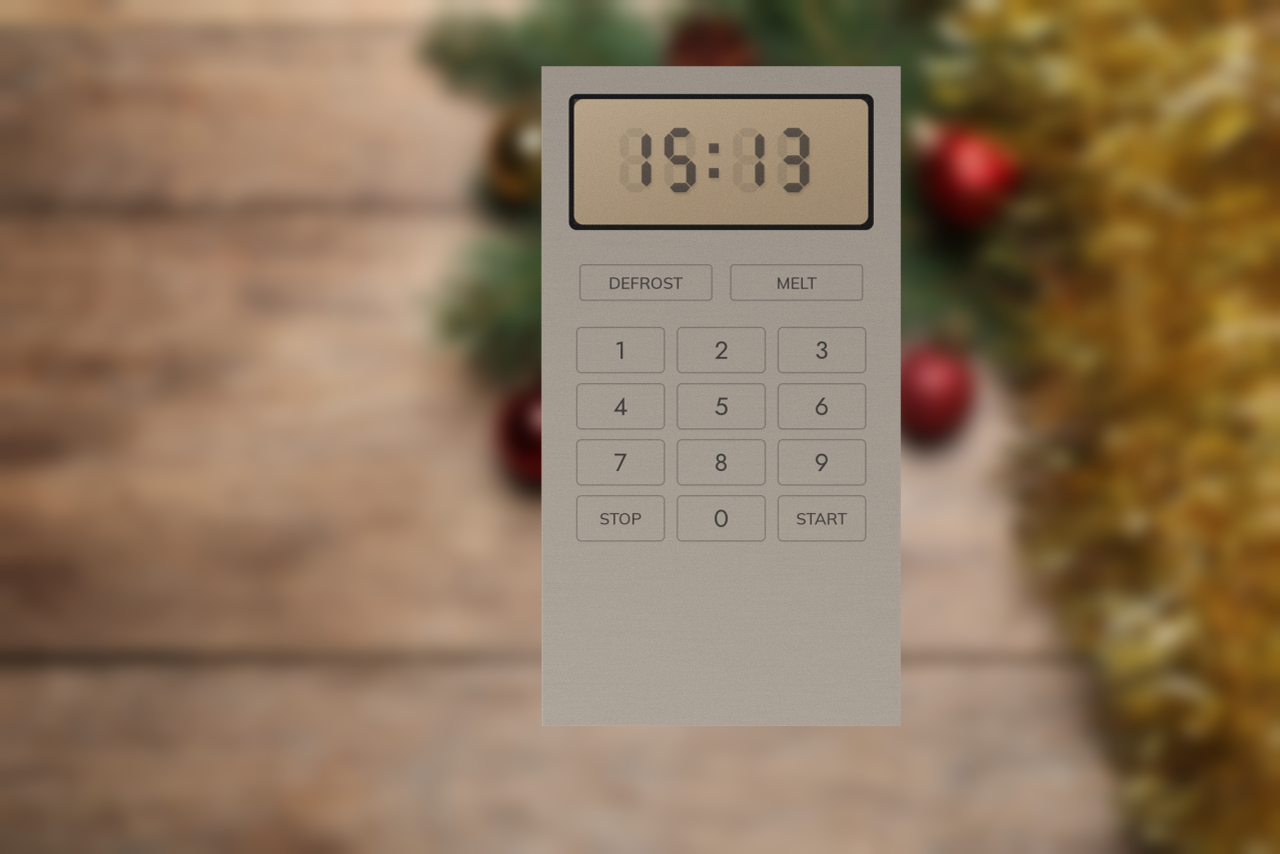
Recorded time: 15h13
